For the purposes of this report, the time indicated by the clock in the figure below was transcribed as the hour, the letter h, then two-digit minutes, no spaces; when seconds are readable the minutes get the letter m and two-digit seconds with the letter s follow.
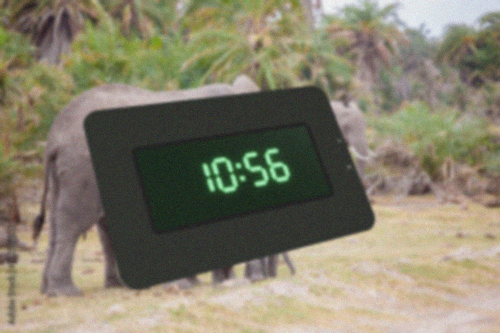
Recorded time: 10h56
